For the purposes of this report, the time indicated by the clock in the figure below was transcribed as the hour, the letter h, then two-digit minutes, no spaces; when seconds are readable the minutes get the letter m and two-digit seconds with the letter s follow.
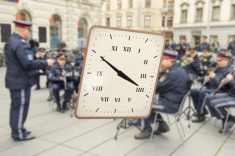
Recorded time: 3h50
